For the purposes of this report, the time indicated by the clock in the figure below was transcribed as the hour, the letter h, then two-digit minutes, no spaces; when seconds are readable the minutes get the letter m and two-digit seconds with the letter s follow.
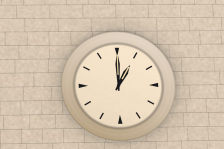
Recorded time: 1h00
